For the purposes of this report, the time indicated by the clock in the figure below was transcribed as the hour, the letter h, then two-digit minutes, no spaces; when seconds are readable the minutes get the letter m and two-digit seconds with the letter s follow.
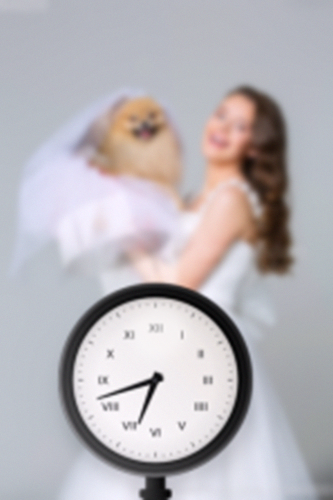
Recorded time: 6h42
